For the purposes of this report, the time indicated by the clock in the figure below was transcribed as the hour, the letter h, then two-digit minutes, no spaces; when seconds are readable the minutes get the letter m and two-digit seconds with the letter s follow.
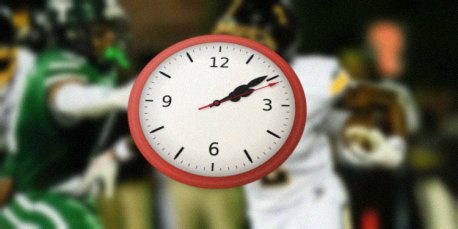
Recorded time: 2h09m11s
